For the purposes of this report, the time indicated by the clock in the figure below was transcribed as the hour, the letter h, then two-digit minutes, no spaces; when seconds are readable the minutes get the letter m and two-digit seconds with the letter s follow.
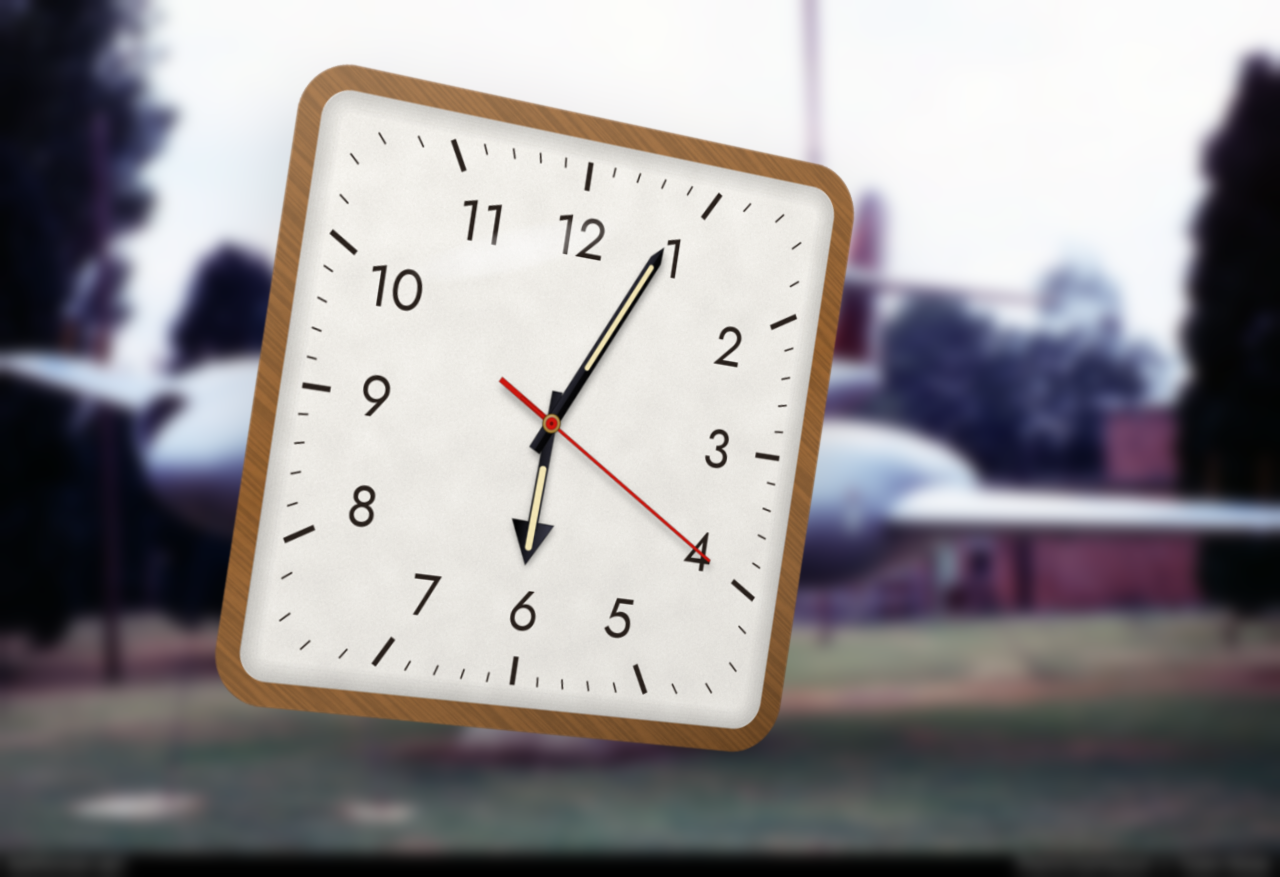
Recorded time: 6h04m20s
